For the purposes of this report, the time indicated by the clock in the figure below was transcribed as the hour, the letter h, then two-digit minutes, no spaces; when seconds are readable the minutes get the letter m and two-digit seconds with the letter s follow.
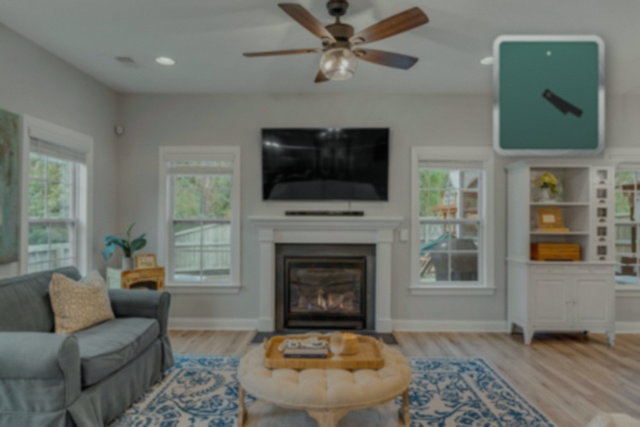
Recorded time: 4h20
